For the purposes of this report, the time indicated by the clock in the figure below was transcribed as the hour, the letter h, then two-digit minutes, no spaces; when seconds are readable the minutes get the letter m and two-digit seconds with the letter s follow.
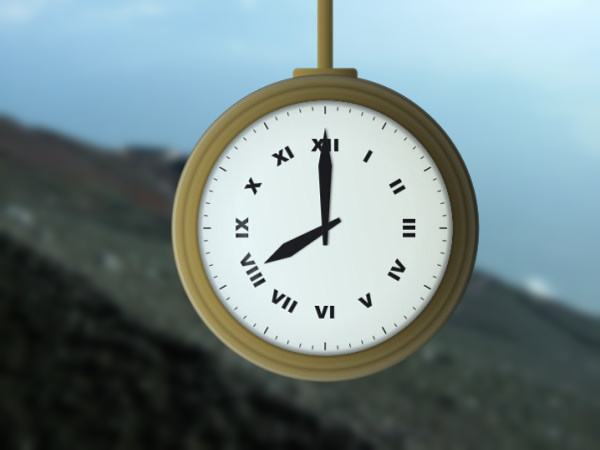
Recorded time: 8h00
